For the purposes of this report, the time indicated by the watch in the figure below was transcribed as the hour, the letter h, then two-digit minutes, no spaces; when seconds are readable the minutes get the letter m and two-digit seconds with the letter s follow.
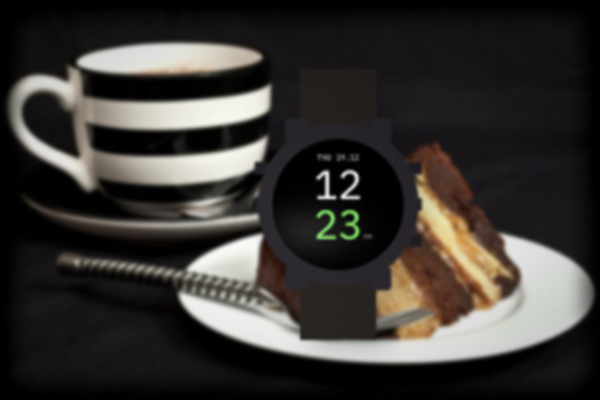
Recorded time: 12h23
